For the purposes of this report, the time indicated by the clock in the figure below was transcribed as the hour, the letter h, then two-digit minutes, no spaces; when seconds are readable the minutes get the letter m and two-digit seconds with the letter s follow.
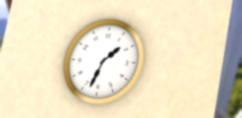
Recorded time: 1h33
